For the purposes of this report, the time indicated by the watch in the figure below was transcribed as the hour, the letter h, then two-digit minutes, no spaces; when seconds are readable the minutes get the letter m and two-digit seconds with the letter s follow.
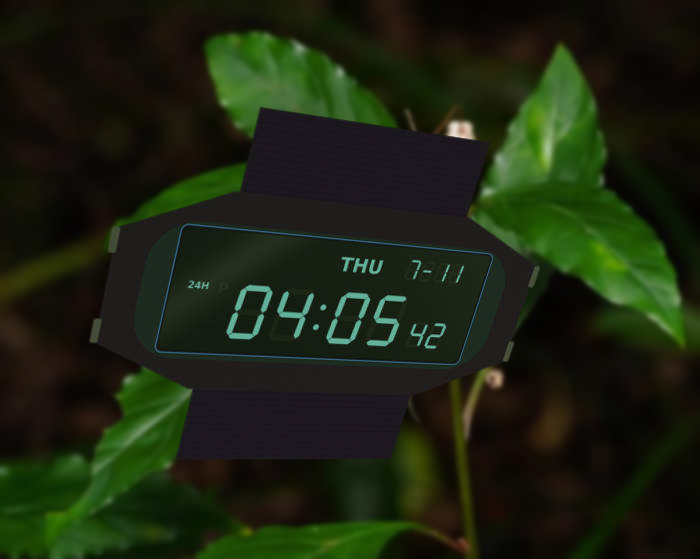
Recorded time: 4h05m42s
